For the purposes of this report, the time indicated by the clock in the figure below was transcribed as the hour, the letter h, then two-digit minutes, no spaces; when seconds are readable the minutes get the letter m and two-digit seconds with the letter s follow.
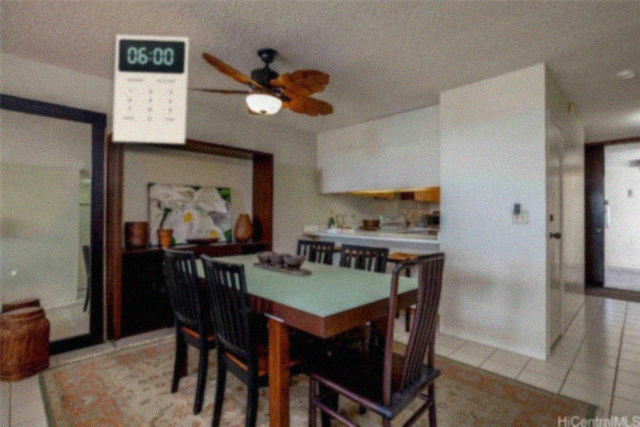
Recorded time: 6h00
